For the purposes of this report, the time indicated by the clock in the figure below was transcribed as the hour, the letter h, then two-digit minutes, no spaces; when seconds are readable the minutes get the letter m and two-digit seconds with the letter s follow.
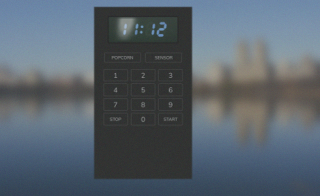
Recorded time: 11h12
